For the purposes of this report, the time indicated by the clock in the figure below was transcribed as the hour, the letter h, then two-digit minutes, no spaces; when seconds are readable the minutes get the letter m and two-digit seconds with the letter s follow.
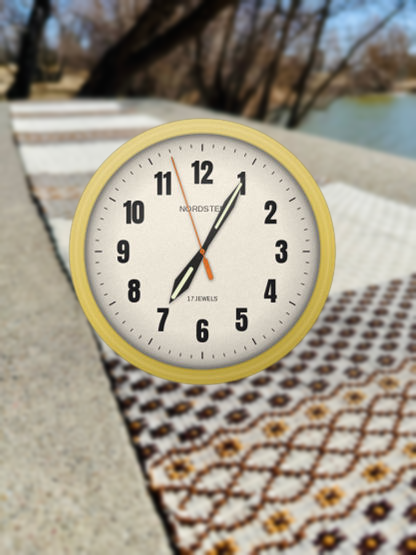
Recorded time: 7h04m57s
